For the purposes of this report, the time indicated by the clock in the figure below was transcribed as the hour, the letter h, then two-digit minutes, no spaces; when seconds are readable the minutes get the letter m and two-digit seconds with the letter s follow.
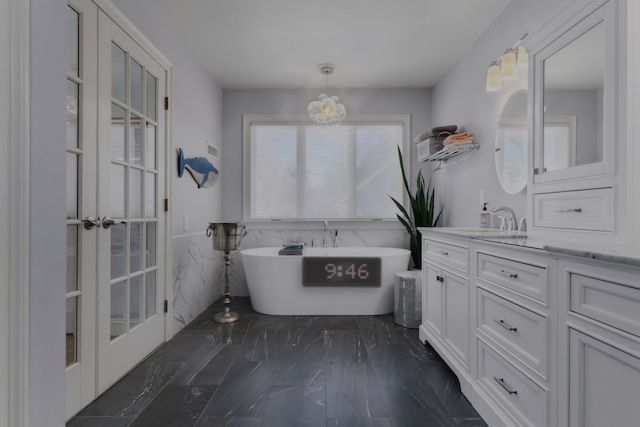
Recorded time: 9h46
